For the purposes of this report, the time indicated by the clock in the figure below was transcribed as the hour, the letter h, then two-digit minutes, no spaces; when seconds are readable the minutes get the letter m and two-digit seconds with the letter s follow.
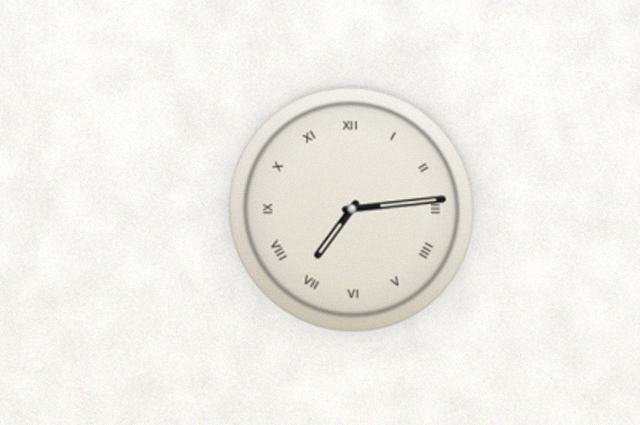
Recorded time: 7h14
